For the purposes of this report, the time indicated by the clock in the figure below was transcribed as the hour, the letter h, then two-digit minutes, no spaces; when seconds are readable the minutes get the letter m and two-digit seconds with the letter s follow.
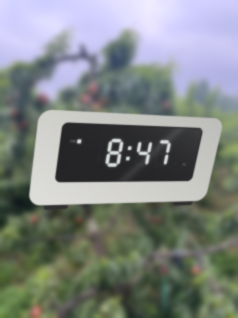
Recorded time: 8h47
